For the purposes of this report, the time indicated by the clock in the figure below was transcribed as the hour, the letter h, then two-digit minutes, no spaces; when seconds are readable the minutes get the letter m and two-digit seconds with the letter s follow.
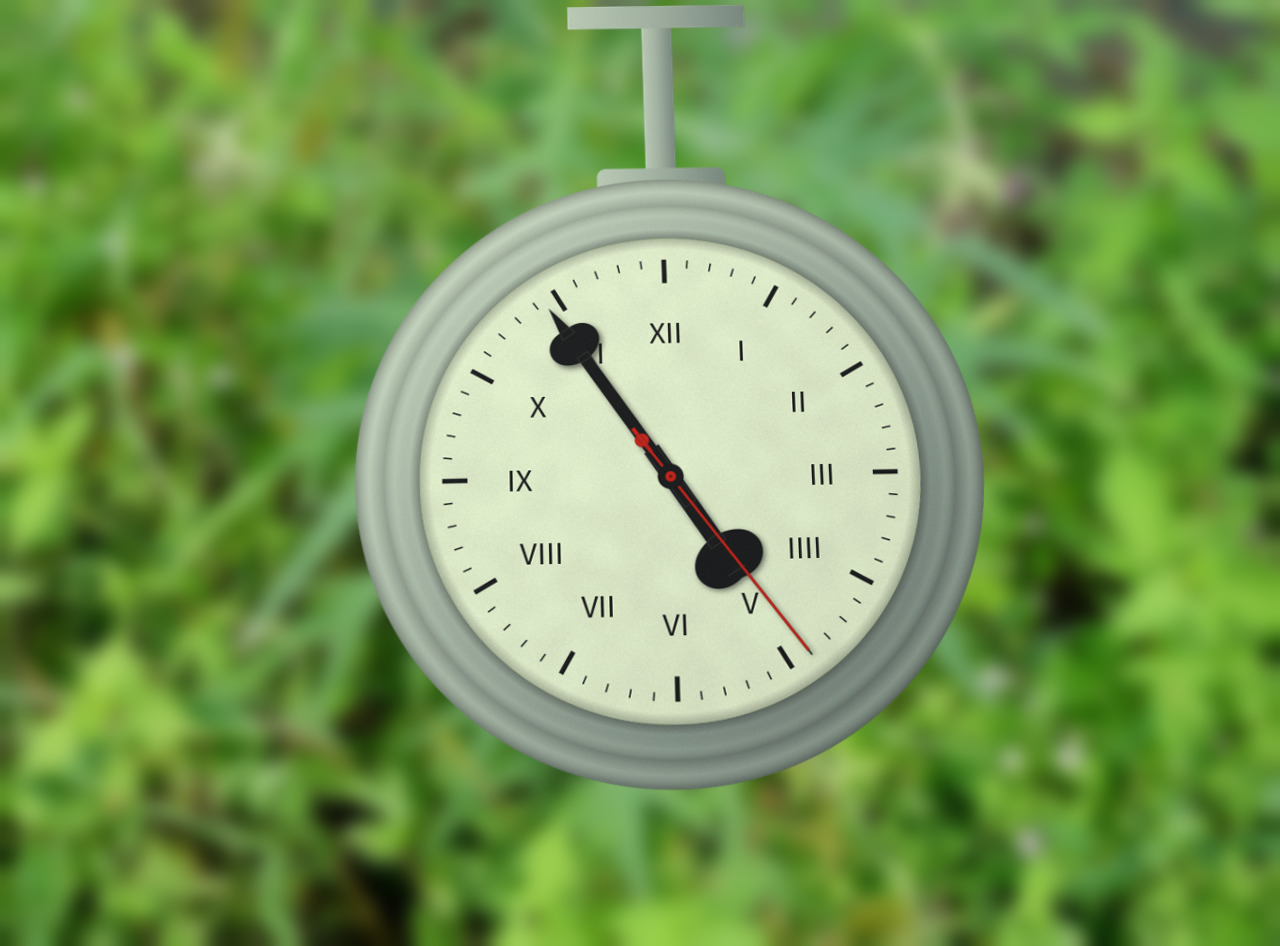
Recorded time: 4h54m24s
